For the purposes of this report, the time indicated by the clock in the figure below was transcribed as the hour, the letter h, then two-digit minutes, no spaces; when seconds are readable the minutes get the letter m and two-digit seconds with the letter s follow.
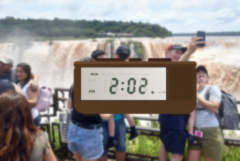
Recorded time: 2h02
